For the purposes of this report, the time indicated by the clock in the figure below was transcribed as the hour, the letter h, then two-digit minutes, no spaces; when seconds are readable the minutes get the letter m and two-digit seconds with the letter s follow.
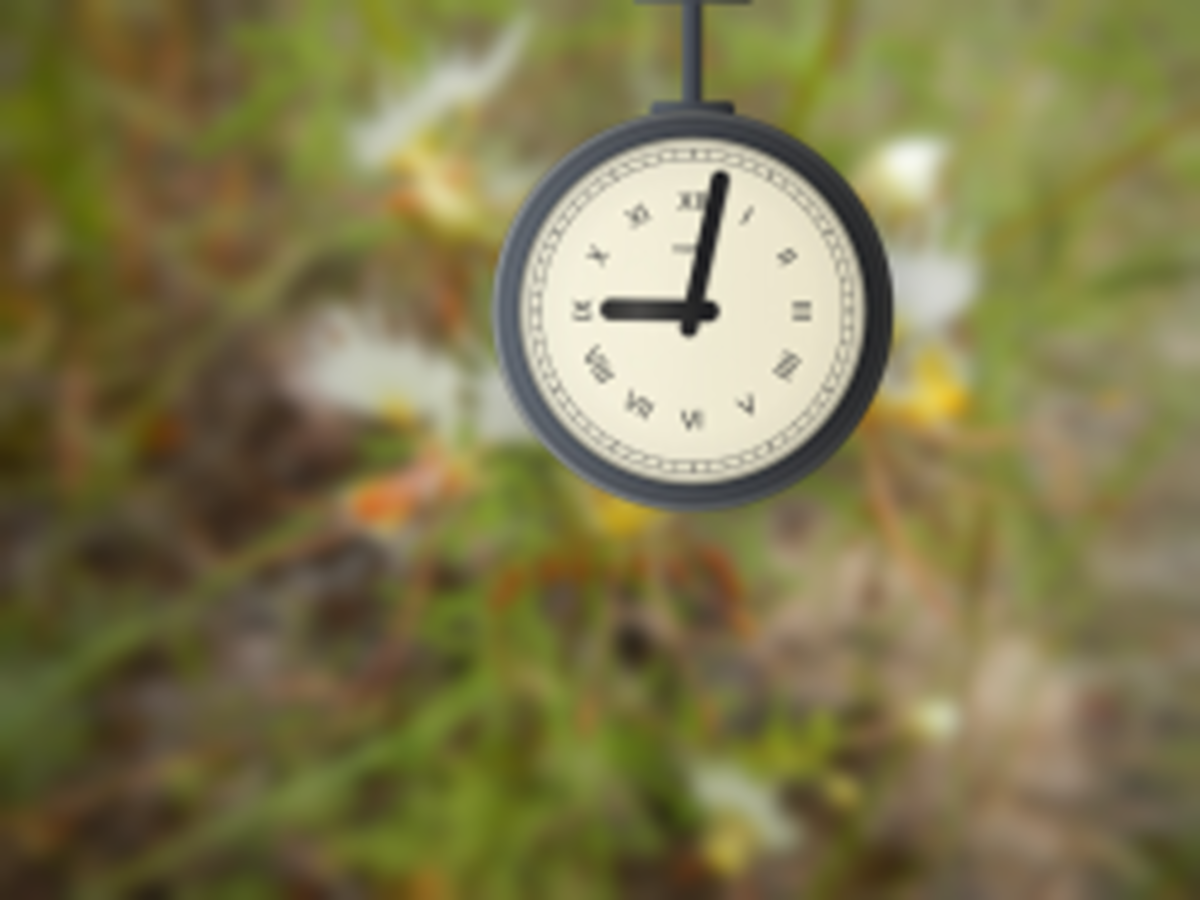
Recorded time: 9h02
